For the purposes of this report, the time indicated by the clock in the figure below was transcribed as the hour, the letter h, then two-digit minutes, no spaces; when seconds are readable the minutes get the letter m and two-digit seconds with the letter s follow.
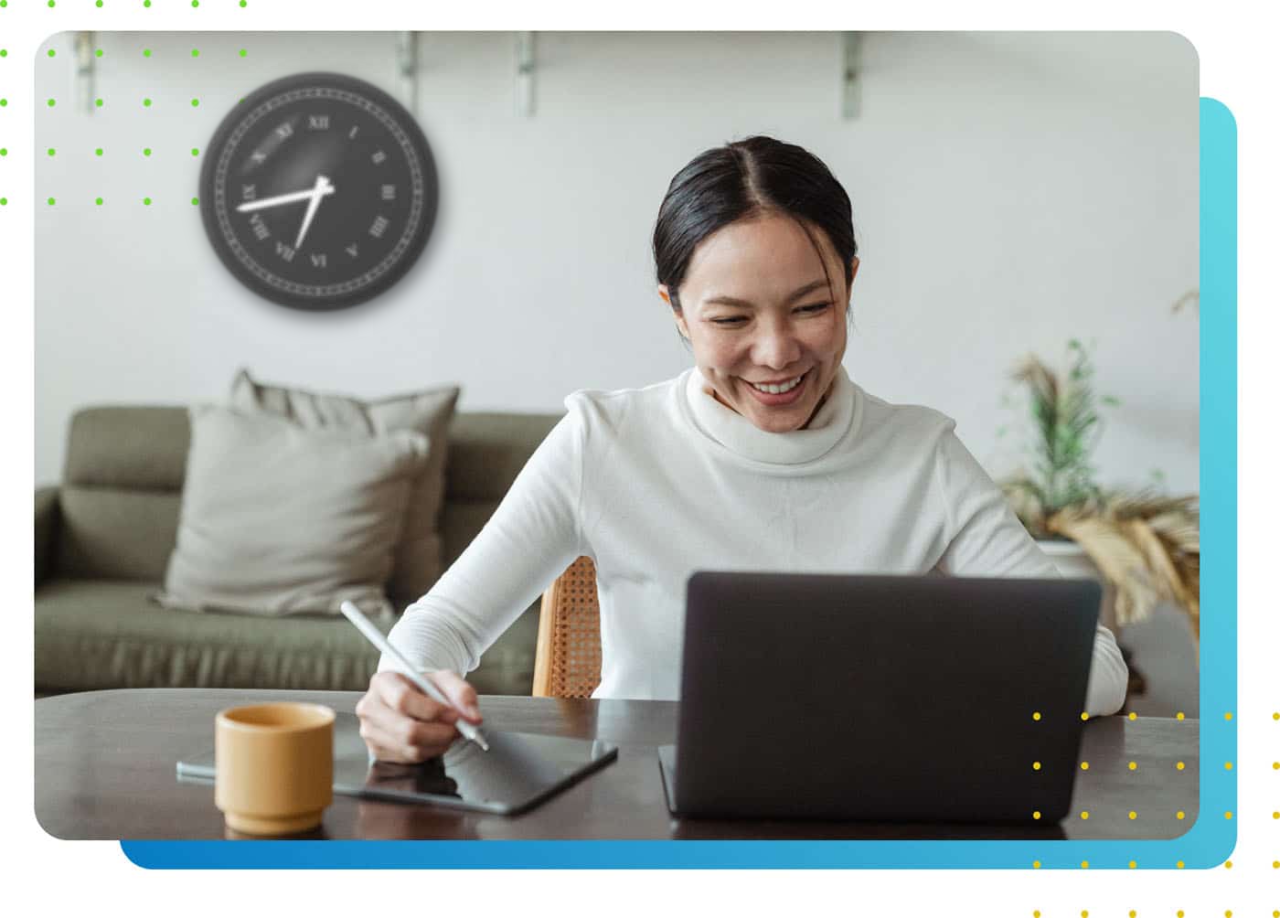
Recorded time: 6h43
